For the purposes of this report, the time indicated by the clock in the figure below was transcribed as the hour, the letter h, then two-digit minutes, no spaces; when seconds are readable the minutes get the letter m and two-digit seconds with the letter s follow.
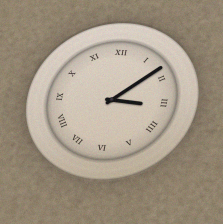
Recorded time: 3h08
